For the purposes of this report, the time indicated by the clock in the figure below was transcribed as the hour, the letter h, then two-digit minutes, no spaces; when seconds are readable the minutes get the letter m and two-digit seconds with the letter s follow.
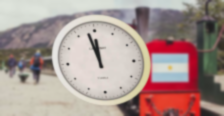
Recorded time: 11h58
